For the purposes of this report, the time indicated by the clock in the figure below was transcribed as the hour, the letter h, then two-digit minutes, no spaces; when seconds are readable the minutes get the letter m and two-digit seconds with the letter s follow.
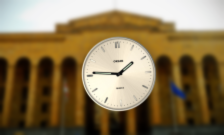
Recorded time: 1h46
